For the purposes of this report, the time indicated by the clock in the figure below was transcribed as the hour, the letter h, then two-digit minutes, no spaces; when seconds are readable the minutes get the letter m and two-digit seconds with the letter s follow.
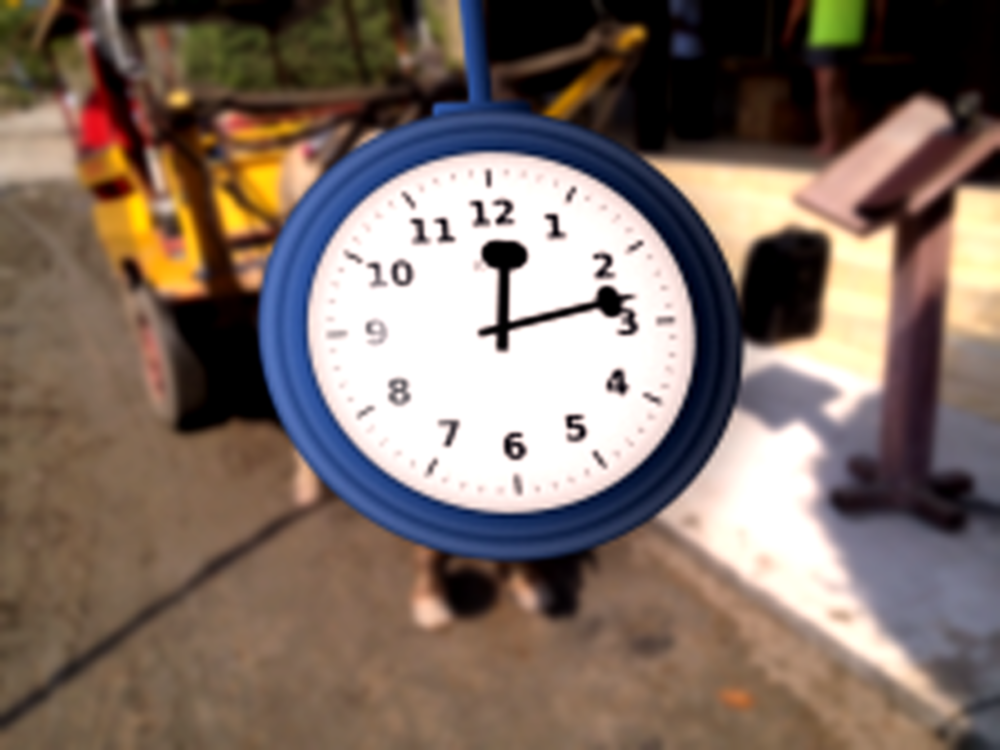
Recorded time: 12h13
